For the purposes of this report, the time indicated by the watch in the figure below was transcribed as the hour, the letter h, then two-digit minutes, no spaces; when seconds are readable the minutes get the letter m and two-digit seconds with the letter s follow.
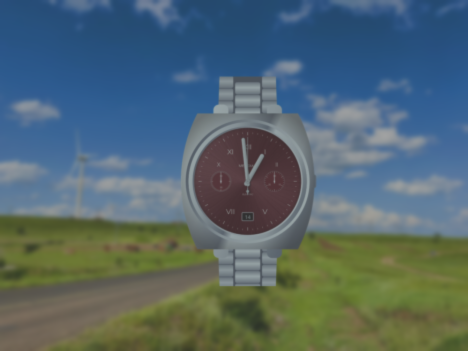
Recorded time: 12h59
